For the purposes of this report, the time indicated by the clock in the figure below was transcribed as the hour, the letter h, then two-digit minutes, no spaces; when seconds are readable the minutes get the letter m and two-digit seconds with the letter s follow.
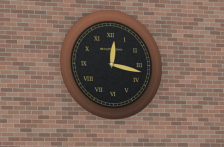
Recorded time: 12h17
